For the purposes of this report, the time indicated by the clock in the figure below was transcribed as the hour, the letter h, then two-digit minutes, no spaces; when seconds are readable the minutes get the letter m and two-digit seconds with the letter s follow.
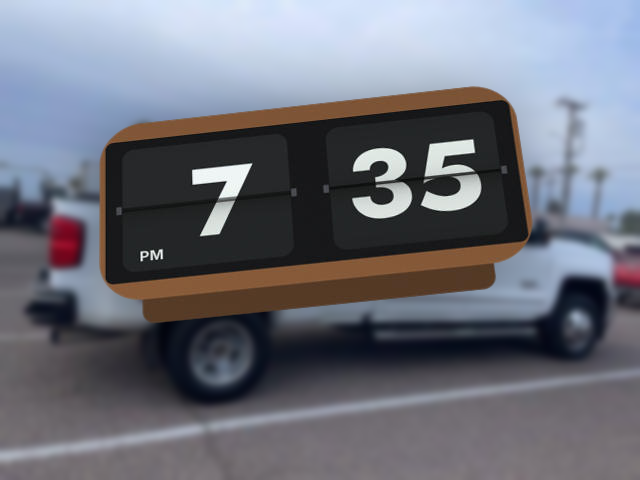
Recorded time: 7h35
